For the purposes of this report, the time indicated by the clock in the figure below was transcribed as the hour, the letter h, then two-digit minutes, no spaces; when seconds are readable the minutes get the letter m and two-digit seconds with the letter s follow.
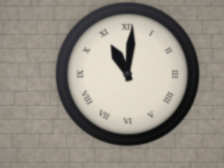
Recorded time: 11h01
